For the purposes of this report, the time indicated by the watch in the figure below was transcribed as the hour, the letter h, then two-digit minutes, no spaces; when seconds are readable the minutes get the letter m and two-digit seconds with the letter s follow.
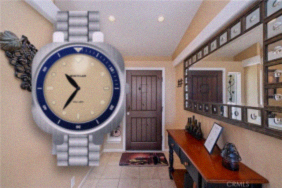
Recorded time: 10h36
